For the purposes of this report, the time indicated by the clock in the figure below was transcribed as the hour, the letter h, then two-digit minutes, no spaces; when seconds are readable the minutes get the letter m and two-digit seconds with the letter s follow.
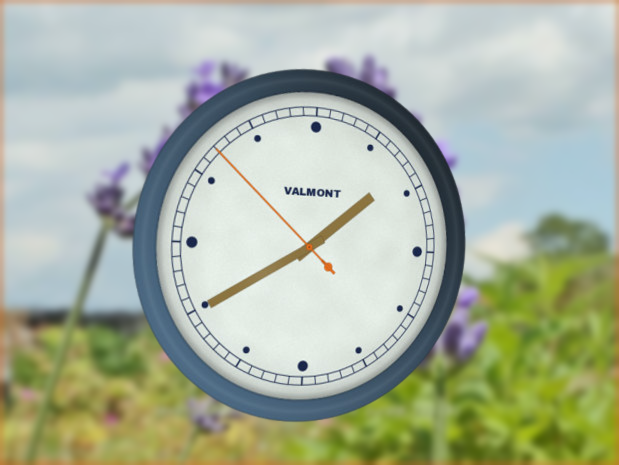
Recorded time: 1h39m52s
